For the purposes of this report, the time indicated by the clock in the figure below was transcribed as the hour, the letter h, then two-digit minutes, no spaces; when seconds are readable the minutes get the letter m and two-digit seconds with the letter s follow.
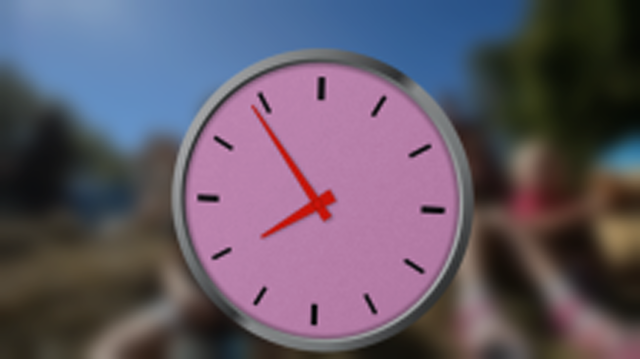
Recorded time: 7h54
